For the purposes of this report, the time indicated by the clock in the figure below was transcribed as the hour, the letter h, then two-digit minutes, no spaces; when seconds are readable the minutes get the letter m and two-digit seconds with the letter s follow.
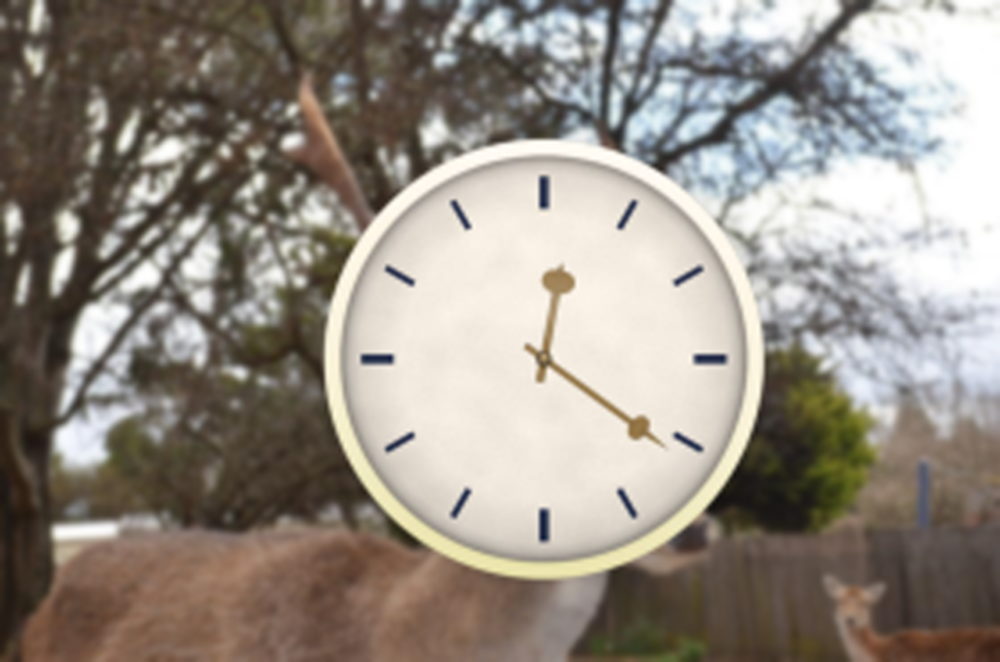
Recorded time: 12h21
